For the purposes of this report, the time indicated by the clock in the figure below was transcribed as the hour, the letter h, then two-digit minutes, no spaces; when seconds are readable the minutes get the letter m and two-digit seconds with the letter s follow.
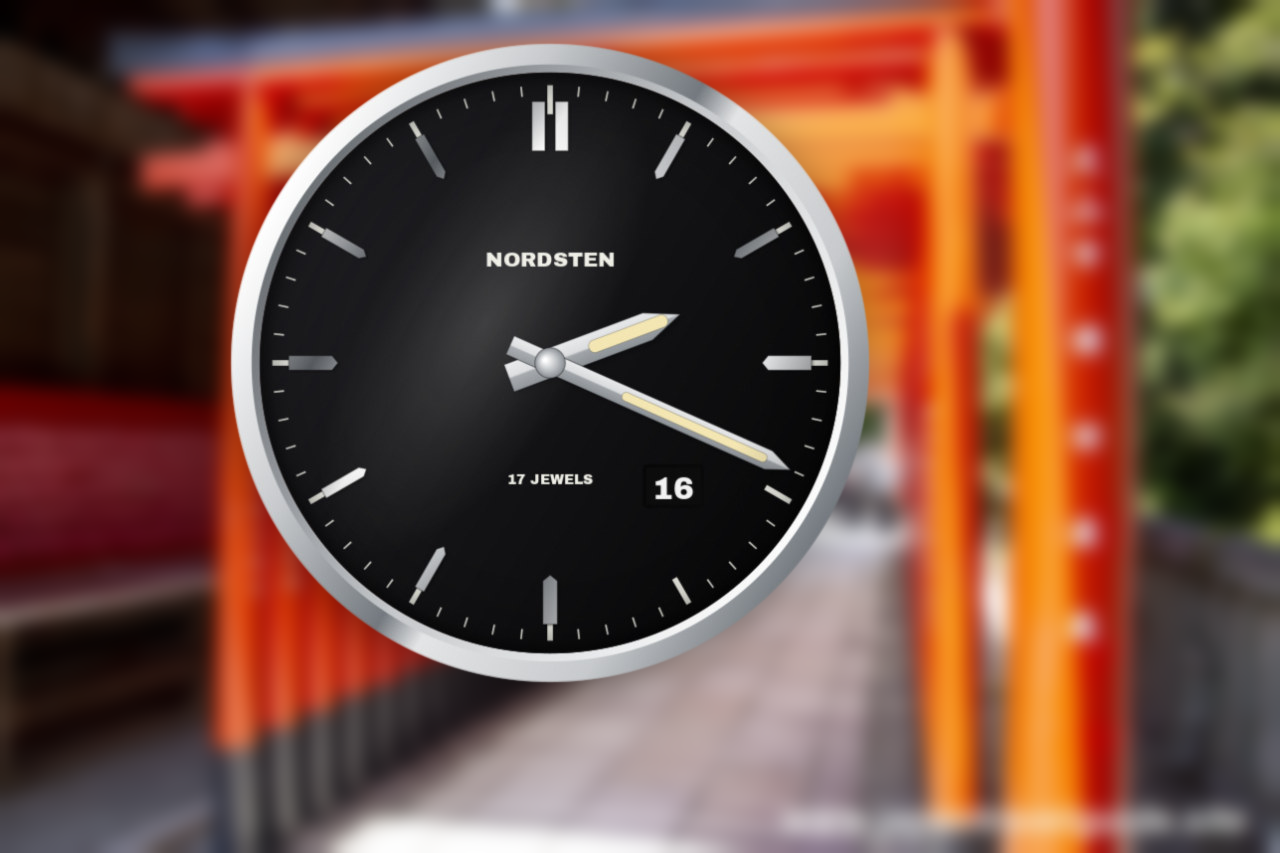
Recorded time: 2h19
